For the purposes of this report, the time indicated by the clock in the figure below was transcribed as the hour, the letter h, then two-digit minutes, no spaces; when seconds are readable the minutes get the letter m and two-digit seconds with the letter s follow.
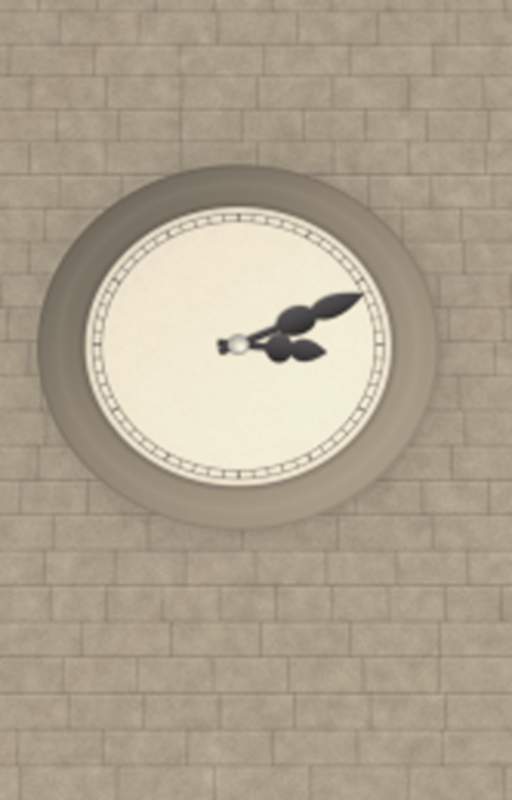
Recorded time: 3h11
